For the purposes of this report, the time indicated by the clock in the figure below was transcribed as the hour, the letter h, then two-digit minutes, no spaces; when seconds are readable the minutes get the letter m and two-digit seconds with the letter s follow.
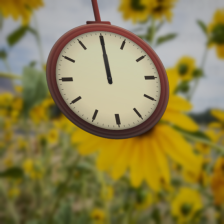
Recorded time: 12h00
